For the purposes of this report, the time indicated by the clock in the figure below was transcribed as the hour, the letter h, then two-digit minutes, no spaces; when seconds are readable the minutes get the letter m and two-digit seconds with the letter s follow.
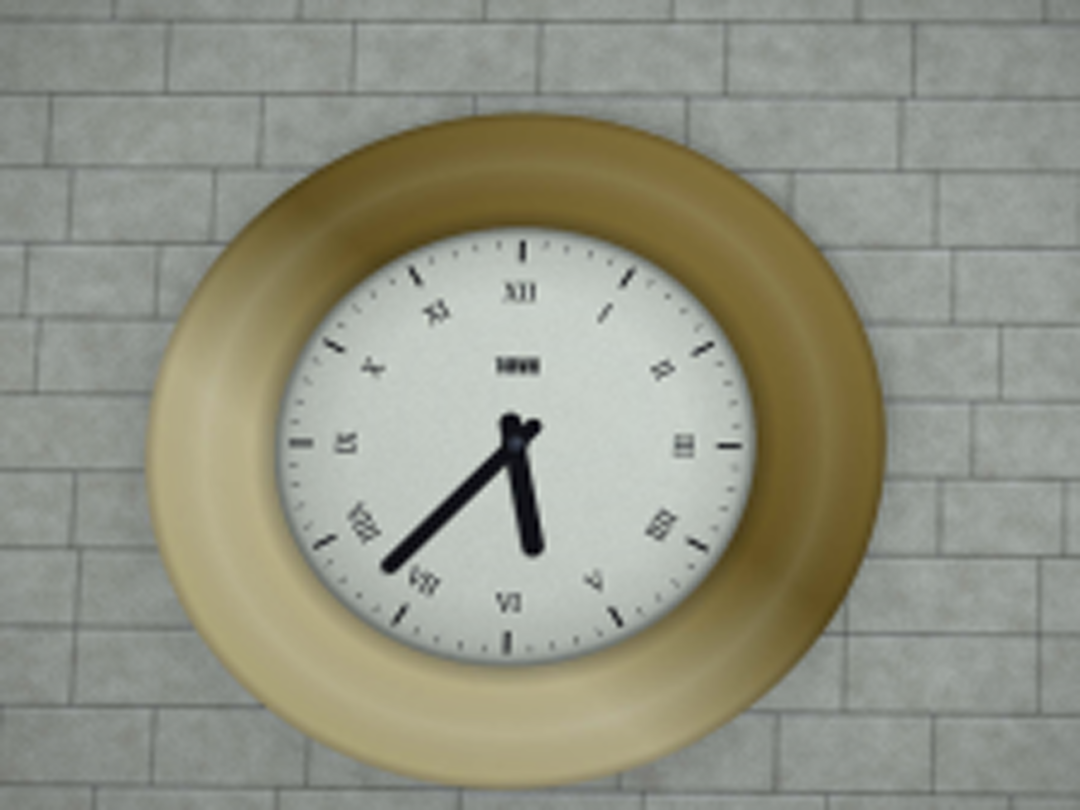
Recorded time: 5h37
